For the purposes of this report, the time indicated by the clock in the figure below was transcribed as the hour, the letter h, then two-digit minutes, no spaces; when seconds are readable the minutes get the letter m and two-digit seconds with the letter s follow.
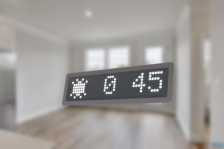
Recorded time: 0h45
